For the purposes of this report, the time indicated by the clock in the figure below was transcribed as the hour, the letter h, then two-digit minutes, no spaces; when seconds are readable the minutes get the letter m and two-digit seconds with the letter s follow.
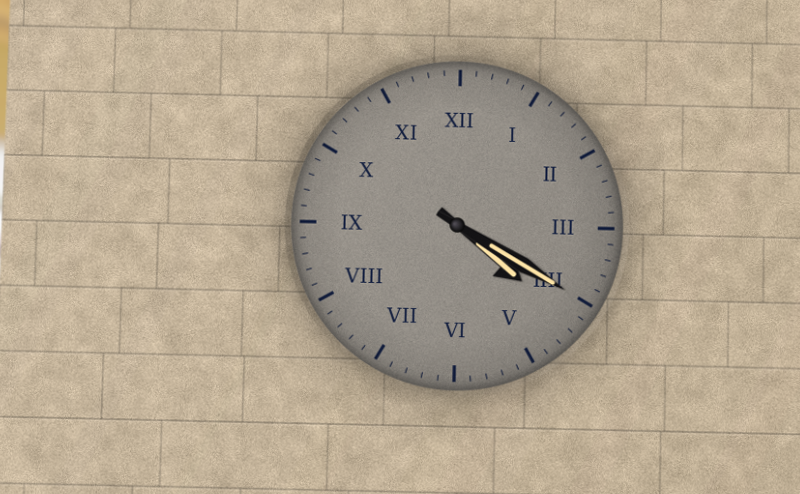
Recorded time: 4h20
